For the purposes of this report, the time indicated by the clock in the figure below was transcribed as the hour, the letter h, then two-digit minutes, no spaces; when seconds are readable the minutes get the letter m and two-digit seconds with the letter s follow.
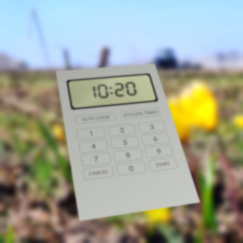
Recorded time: 10h20
